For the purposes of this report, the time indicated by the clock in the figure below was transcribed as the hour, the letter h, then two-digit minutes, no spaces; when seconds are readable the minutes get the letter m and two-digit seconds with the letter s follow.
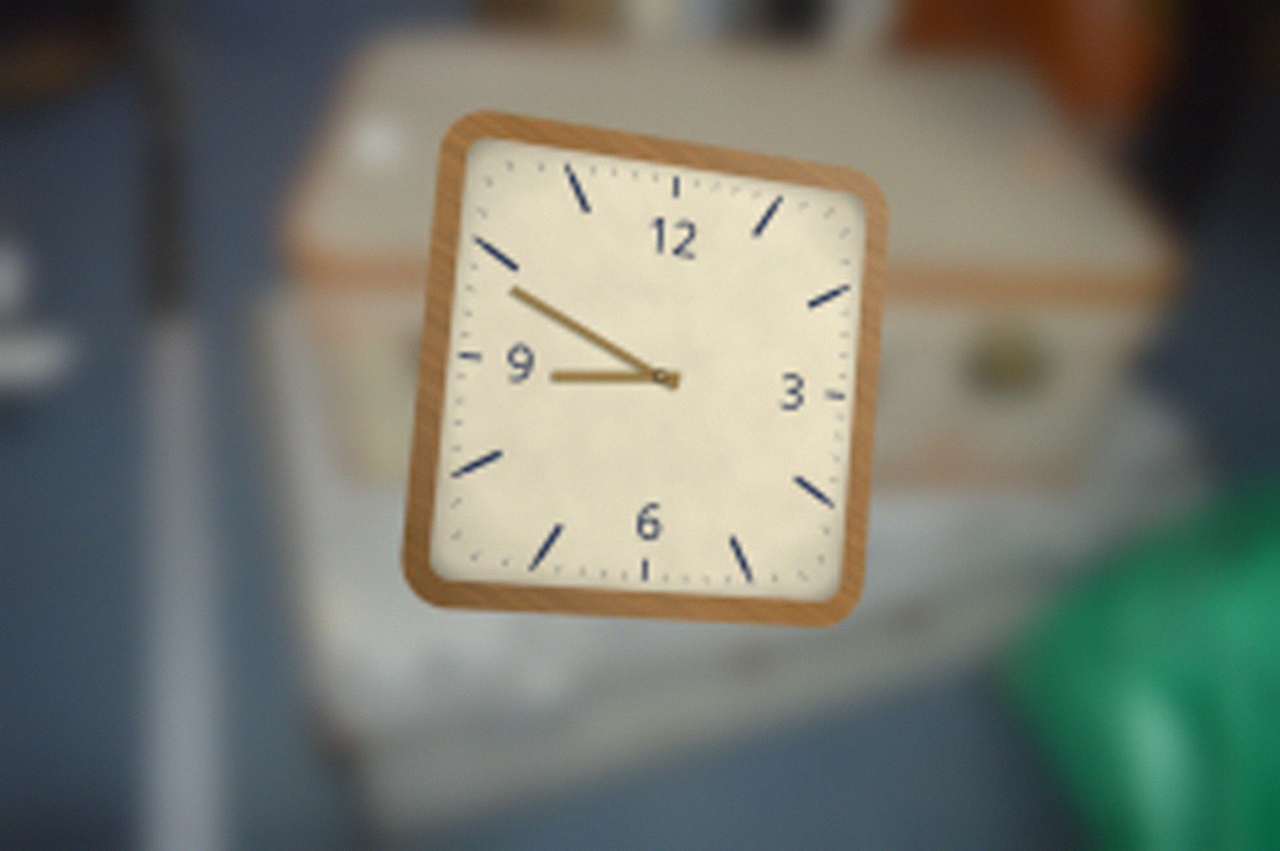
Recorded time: 8h49
